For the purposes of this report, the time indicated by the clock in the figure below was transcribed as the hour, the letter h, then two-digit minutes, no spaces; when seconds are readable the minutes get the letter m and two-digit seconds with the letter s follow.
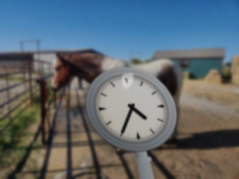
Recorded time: 4h35
